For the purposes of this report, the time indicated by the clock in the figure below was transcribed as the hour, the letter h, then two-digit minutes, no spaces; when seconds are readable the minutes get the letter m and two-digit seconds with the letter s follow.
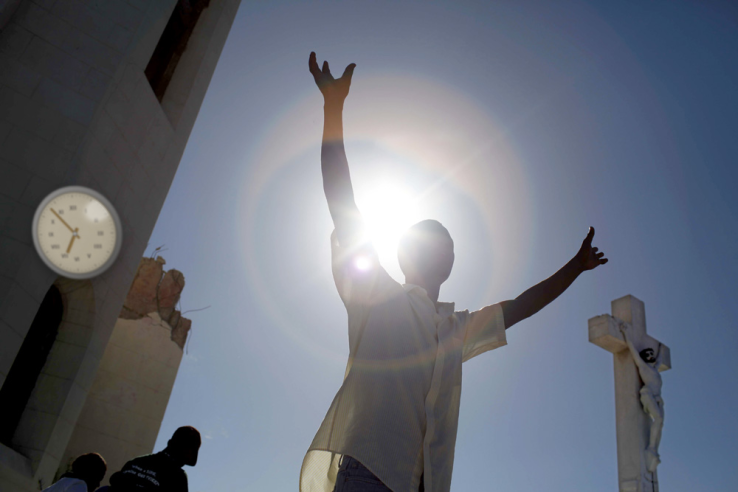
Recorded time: 6h53
